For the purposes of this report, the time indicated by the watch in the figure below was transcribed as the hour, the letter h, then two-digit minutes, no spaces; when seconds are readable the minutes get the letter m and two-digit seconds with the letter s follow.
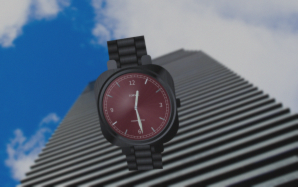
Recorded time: 12h29
